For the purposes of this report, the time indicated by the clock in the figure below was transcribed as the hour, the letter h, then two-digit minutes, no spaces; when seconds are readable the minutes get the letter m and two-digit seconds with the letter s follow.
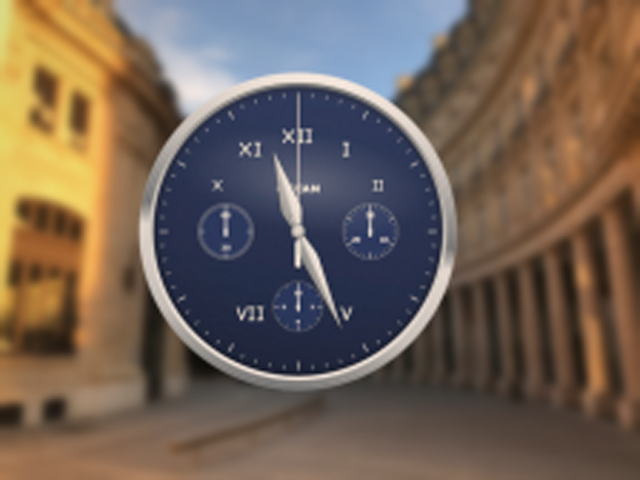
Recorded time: 11h26
